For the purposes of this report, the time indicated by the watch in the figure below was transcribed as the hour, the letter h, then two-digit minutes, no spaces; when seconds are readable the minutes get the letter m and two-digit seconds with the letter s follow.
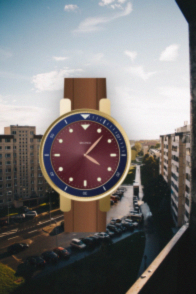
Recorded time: 4h07
